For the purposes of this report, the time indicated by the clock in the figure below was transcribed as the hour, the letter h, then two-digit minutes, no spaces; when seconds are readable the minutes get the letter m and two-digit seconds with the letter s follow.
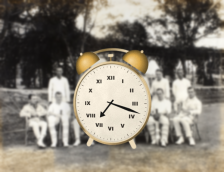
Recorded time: 7h18
